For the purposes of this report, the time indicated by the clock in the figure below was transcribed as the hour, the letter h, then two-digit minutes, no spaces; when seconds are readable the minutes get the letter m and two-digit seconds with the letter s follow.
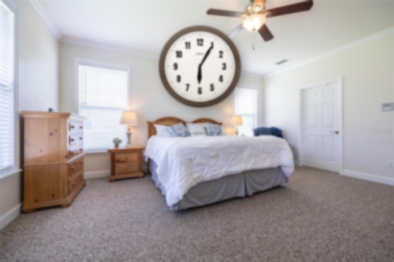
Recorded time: 6h05
